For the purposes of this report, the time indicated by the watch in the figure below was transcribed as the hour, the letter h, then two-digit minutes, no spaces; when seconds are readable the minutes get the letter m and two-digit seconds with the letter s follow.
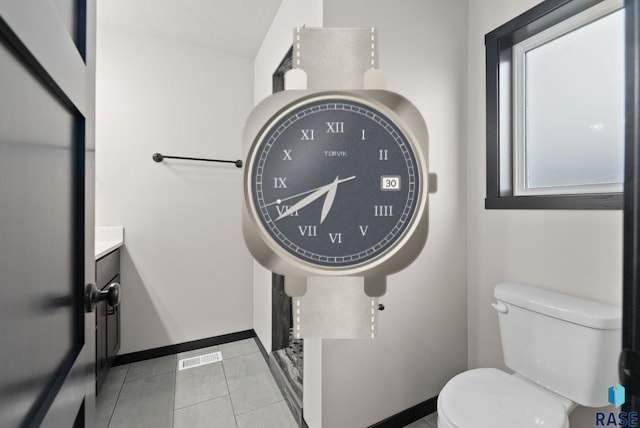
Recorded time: 6h39m42s
